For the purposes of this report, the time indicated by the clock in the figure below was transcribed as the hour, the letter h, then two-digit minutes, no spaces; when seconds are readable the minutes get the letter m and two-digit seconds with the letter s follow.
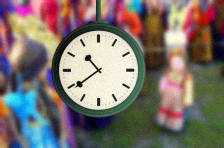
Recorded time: 10h39
